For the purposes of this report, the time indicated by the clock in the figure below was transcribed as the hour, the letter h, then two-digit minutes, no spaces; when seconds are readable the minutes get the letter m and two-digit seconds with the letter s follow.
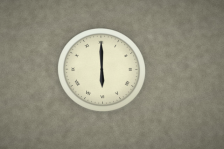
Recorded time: 6h00
